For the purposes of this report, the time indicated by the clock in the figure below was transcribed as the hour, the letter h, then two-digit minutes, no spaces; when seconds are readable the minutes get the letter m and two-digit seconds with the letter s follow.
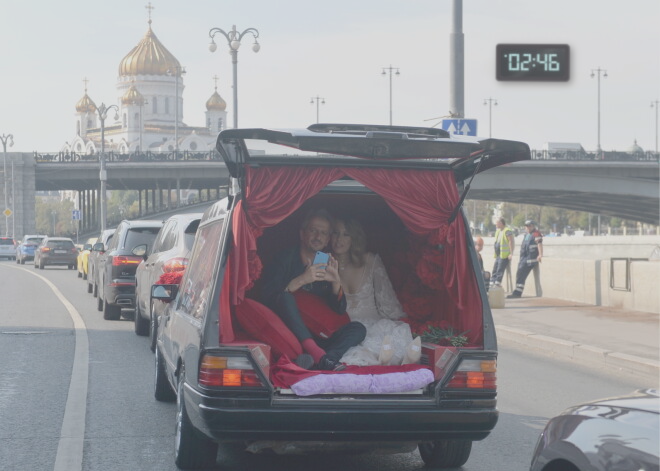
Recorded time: 2h46
